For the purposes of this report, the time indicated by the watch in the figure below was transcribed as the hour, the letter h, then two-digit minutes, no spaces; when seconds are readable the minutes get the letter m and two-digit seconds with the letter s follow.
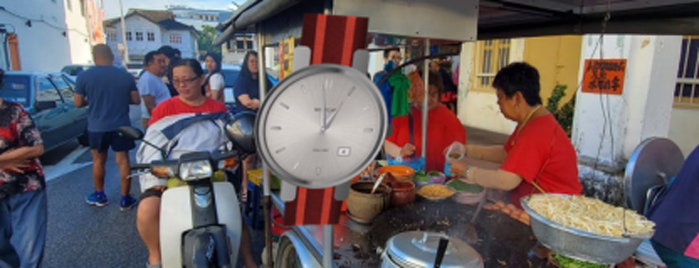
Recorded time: 12h59
